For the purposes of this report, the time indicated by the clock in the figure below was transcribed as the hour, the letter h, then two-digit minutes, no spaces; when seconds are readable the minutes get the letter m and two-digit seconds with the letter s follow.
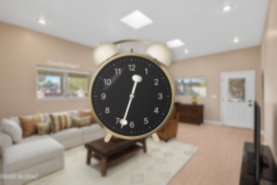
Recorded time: 12h33
